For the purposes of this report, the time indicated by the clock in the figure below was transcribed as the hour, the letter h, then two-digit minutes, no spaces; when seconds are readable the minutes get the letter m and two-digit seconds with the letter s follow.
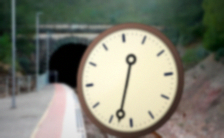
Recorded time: 12h33
